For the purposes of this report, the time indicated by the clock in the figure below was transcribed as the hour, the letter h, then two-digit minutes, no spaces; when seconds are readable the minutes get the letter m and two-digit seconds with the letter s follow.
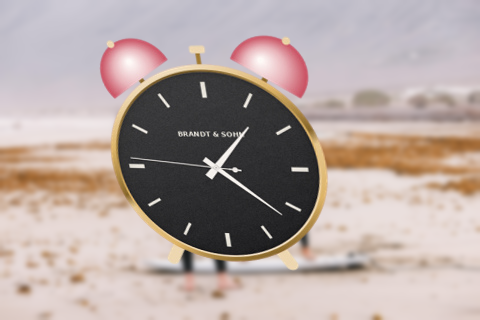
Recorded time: 1h21m46s
